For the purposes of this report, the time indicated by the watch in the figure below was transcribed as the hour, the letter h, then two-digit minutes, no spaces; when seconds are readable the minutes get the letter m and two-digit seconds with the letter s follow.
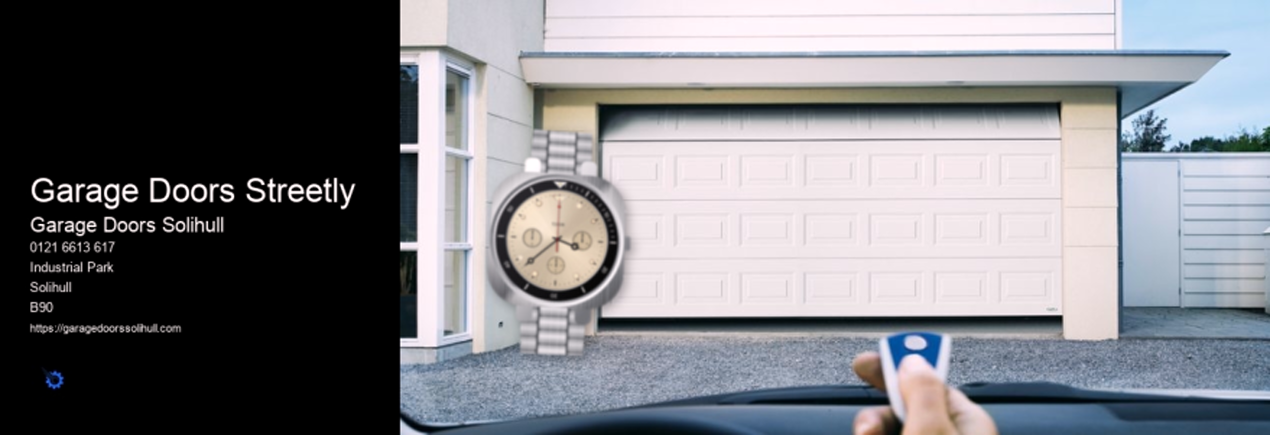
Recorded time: 3h38
